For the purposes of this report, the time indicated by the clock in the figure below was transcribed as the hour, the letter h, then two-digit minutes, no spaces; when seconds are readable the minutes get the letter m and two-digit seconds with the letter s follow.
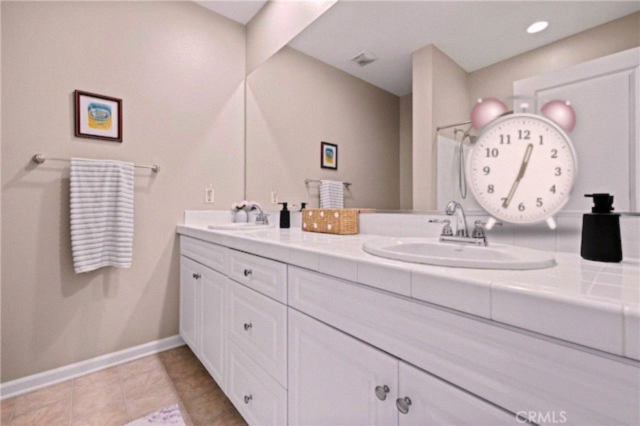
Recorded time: 12h34
